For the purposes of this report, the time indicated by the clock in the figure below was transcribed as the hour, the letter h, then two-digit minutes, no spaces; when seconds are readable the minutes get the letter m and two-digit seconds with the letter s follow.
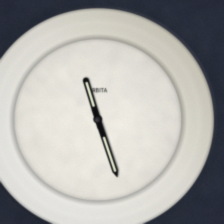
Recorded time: 11h27
